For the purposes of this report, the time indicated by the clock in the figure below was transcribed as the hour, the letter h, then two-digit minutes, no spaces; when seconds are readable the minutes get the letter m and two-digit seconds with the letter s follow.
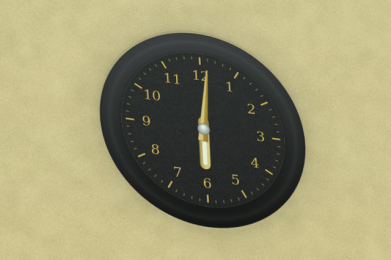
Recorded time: 6h01
